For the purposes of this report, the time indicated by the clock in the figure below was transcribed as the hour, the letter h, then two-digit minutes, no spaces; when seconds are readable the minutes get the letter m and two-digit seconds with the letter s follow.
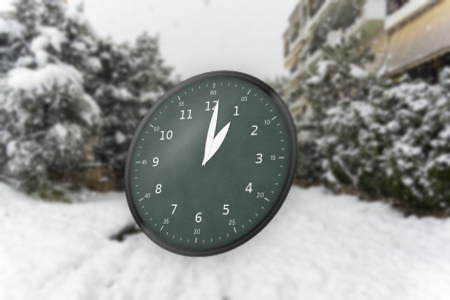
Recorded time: 1h01
